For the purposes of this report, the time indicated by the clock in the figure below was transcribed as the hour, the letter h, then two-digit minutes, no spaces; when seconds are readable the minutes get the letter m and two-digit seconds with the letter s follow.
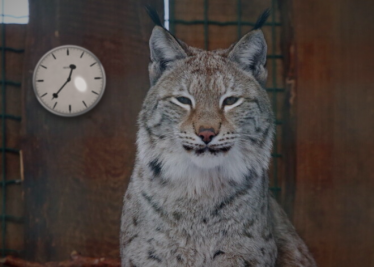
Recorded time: 12h37
